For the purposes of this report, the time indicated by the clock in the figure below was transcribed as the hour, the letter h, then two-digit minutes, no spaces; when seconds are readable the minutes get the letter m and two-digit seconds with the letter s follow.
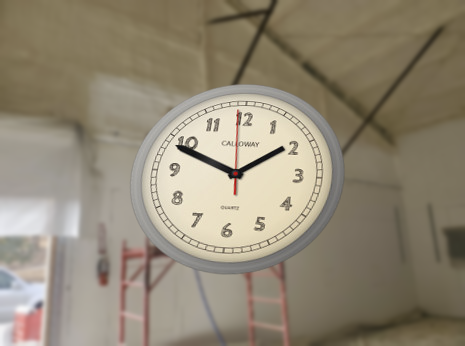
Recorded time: 1h48m59s
